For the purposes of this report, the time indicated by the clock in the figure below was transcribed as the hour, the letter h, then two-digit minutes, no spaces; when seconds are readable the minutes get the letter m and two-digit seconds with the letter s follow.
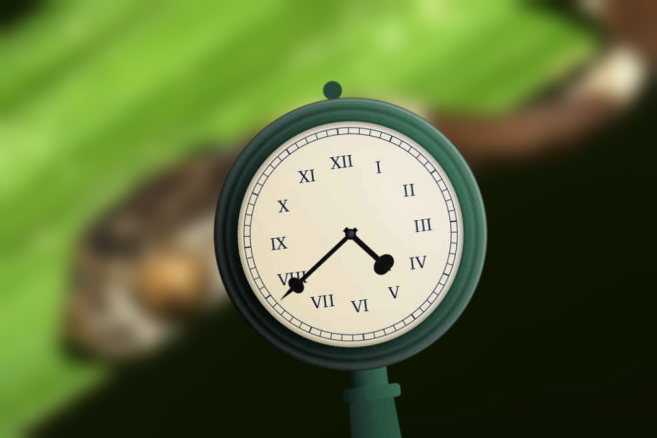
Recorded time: 4h39
